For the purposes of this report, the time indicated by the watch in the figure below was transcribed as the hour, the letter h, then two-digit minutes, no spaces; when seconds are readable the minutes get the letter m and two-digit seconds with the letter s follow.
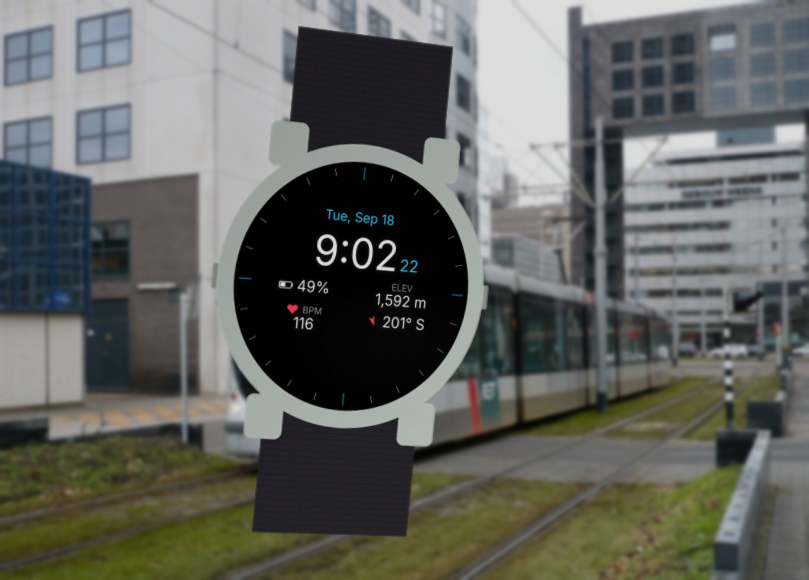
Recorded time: 9h02m22s
